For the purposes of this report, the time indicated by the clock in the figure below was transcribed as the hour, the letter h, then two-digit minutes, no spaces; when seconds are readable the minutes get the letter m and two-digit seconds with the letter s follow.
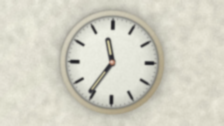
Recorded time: 11h36
